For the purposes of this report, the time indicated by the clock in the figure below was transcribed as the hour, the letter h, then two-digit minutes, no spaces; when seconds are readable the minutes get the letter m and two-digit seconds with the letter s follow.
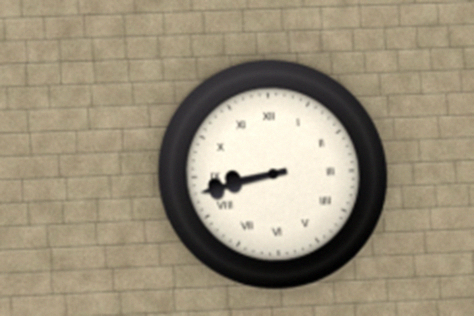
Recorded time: 8h43
